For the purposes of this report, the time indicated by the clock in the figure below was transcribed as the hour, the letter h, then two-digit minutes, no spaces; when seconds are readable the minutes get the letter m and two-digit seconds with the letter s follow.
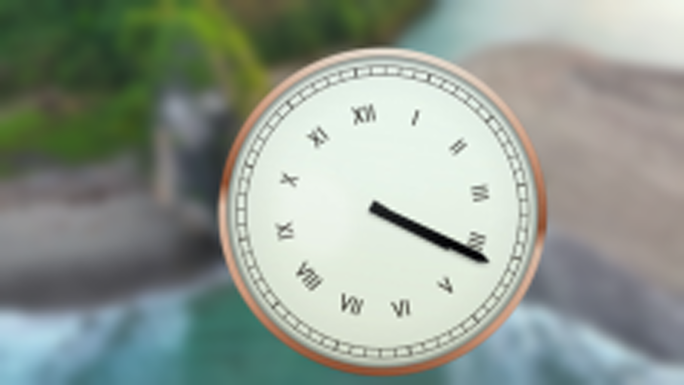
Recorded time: 4h21
